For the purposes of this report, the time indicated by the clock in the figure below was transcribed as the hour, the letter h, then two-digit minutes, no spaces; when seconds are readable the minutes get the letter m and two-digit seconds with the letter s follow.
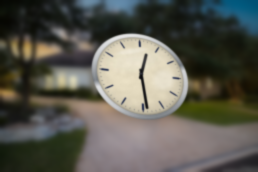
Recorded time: 12h29
